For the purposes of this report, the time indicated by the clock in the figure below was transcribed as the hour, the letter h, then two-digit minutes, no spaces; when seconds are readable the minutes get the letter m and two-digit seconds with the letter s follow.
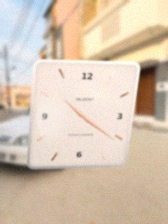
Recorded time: 10h21
